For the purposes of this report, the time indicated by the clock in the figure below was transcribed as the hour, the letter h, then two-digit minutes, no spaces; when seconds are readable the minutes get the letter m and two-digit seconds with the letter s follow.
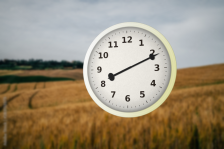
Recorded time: 8h11
